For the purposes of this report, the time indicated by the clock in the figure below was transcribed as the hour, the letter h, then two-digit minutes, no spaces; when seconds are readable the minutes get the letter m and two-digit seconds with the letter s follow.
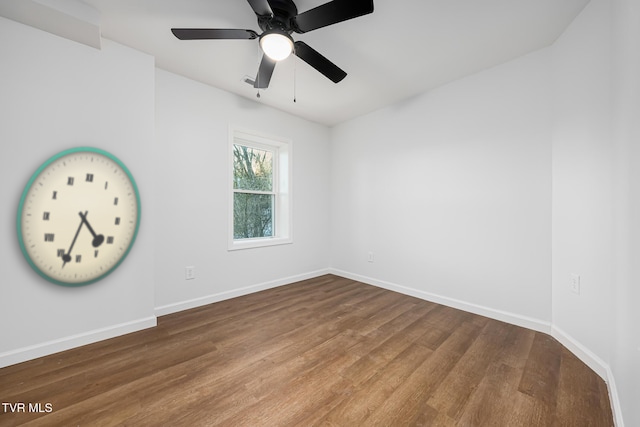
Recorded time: 4h33
